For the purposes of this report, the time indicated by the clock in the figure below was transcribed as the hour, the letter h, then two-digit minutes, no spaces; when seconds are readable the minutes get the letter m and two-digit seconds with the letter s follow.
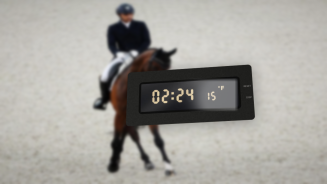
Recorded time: 2h24
